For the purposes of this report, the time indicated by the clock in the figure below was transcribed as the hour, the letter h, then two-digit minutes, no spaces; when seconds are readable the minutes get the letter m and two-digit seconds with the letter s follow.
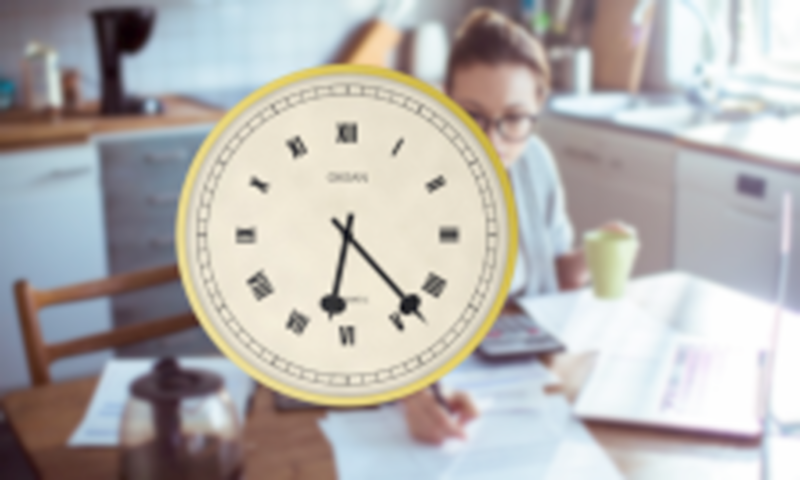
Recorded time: 6h23
